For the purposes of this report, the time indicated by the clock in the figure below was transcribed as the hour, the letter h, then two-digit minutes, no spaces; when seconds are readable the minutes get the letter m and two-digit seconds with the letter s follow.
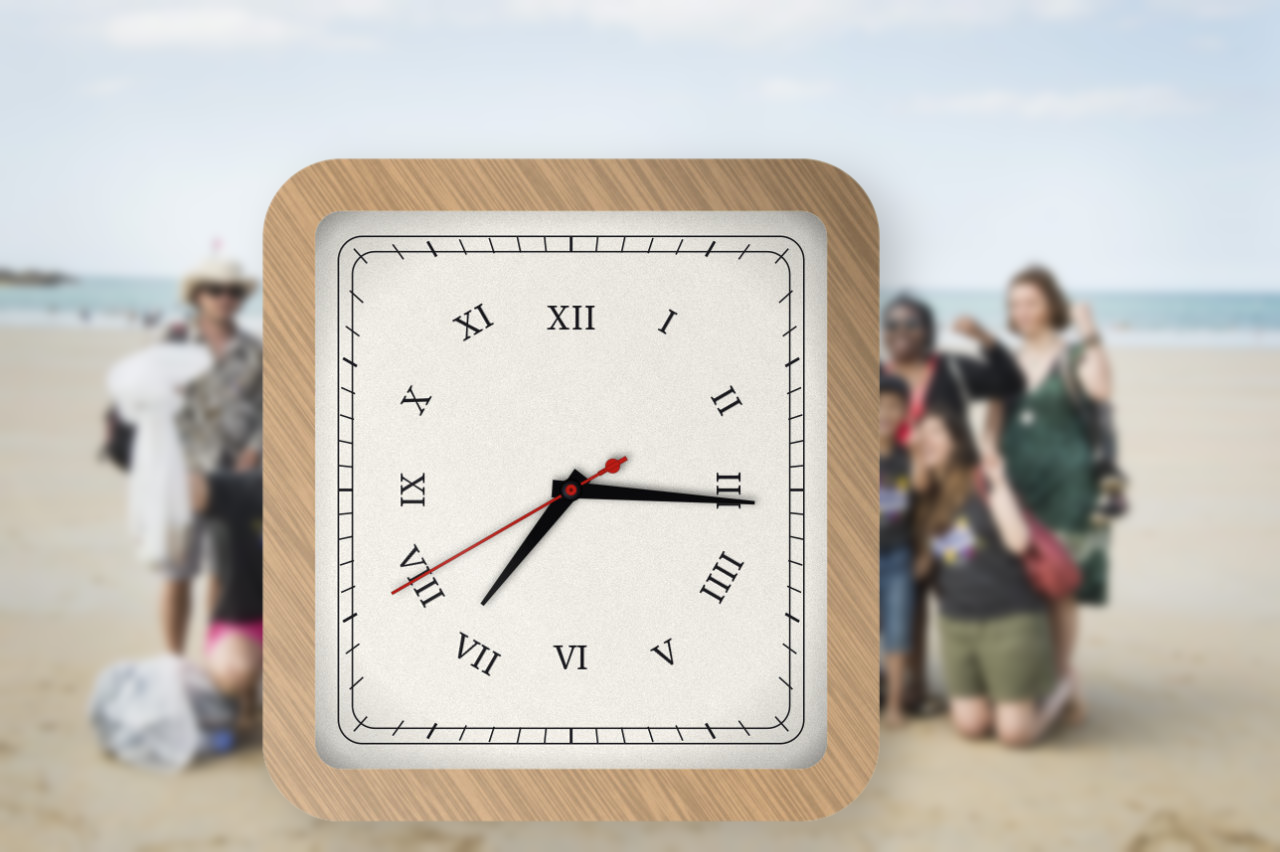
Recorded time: 7h15m40s
